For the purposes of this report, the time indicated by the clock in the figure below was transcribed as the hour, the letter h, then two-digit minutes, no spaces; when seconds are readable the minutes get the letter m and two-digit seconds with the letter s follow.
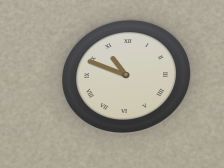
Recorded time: 10h49
